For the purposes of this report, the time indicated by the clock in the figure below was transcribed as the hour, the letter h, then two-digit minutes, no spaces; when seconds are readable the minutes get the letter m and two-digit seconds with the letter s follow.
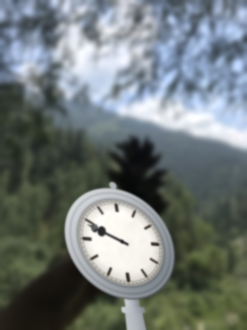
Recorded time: 9h49
